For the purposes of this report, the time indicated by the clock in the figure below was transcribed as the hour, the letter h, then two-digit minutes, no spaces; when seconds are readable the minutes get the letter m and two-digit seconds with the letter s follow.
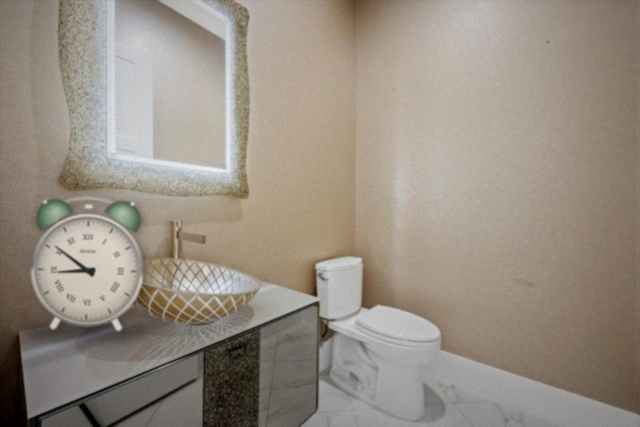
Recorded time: 8h51
